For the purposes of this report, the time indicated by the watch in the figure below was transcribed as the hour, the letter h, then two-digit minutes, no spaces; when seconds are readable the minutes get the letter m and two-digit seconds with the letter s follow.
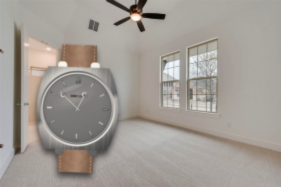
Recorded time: 12h52
